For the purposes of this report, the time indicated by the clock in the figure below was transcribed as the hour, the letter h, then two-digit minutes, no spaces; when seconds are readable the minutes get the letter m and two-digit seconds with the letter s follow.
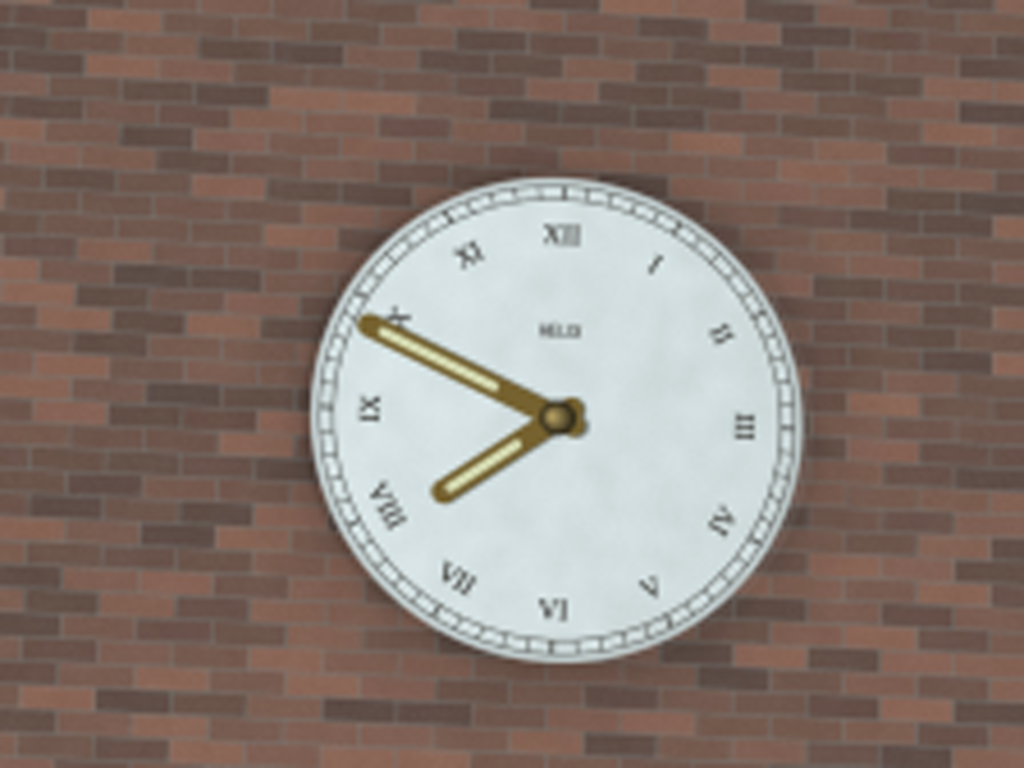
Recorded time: 7h49
